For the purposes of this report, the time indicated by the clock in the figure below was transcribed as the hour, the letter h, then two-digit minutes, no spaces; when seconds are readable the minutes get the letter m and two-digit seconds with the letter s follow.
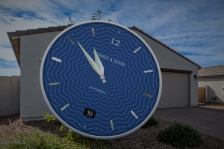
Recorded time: 10h51
